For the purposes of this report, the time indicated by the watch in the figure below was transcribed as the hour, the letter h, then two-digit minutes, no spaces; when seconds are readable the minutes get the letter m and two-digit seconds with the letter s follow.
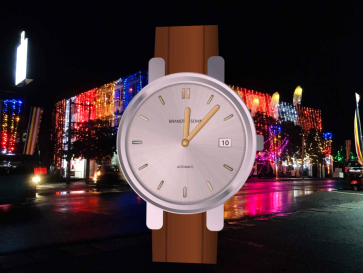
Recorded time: 12h07
